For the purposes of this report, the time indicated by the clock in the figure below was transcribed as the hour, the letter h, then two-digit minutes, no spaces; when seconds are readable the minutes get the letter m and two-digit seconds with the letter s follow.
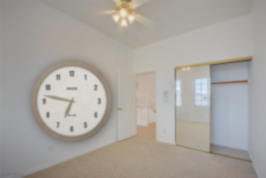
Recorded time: 6h47
